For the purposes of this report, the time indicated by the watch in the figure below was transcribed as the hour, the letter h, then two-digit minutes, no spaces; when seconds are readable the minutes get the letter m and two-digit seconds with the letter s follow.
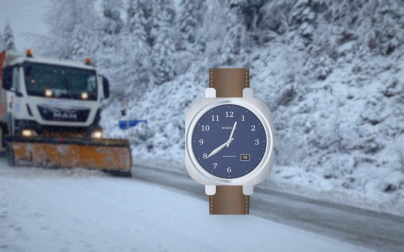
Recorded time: 12h39
